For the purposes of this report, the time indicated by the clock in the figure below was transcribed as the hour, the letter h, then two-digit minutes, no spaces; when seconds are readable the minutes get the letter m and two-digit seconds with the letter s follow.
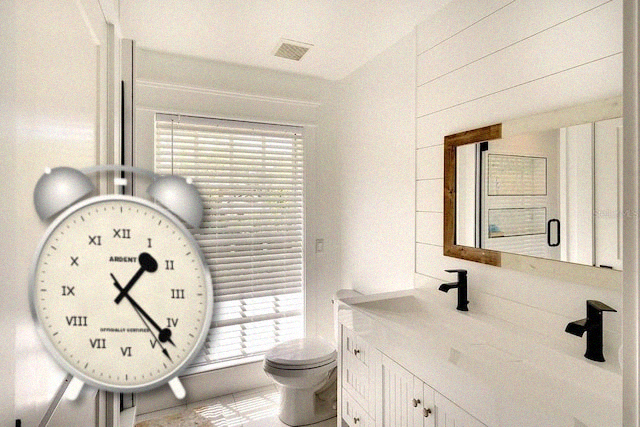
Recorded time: 1h22m24s
